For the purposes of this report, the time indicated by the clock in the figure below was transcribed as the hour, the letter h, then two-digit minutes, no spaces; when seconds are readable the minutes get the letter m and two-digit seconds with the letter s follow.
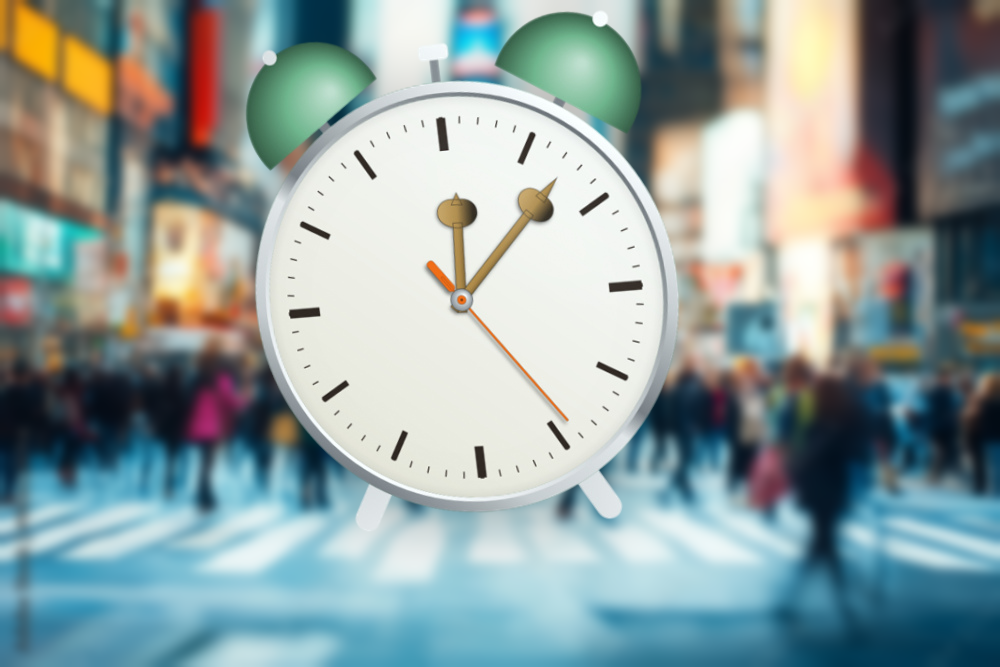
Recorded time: 12h07m24s
